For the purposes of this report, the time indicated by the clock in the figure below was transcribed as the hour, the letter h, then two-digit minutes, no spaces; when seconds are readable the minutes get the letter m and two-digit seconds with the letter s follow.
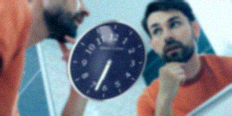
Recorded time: 6h33
